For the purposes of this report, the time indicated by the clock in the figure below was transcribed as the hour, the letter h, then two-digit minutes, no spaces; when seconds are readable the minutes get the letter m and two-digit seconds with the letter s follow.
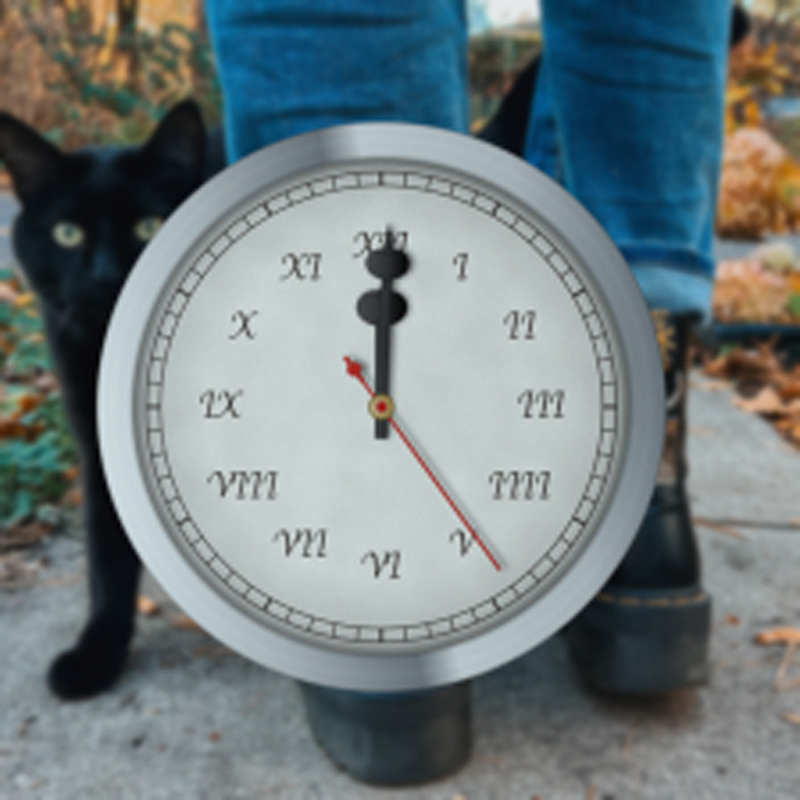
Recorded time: 12h00m24s
